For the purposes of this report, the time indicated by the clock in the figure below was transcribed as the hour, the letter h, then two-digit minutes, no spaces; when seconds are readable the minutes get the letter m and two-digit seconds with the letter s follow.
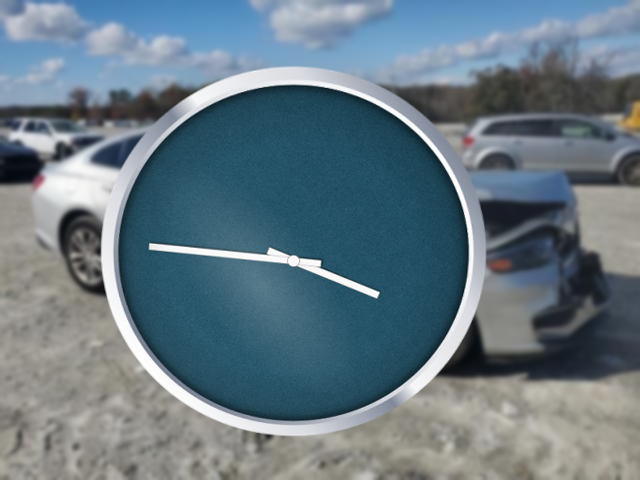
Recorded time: 3h46
